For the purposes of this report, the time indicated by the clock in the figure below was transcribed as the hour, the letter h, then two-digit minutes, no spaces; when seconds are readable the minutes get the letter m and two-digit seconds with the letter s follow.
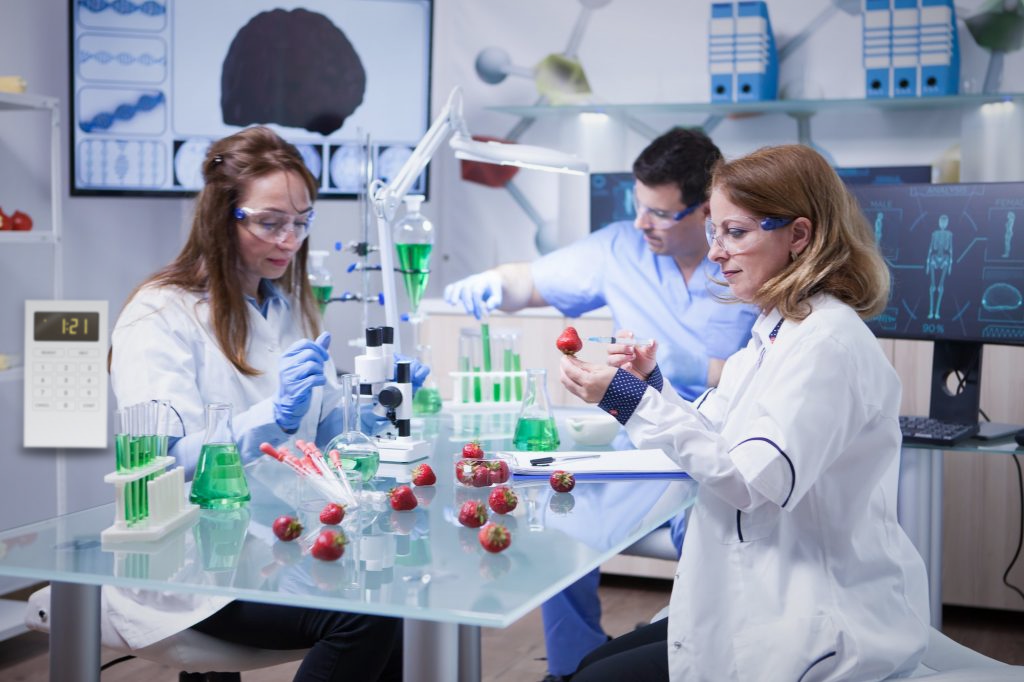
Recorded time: 1h21
